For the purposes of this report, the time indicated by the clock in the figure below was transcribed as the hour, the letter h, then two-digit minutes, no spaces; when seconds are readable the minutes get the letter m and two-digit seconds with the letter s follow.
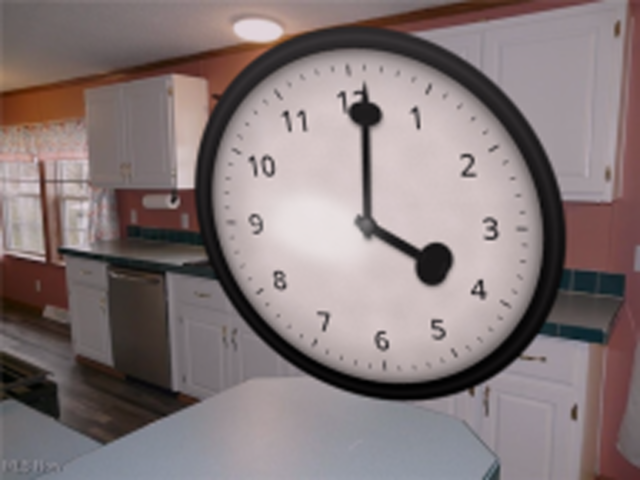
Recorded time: 4h01
